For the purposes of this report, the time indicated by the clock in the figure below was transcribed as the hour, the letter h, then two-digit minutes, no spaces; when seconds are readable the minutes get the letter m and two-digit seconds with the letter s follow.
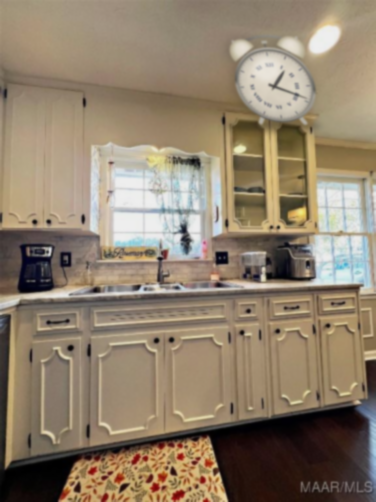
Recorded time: 1h19
